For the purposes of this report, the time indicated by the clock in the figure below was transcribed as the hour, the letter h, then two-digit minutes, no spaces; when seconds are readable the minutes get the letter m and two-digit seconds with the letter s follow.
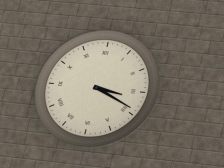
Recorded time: 3h19
